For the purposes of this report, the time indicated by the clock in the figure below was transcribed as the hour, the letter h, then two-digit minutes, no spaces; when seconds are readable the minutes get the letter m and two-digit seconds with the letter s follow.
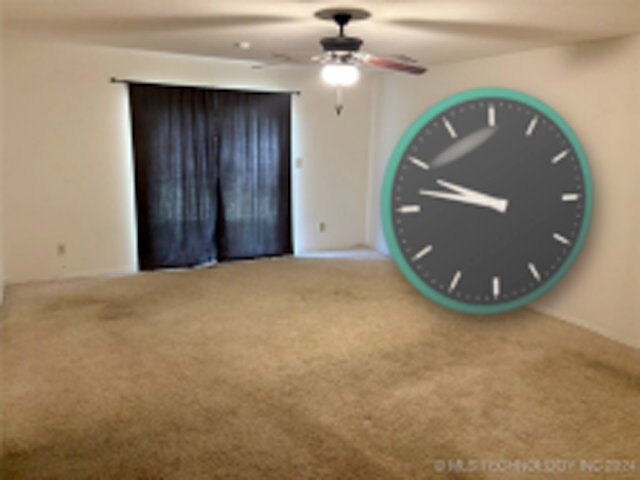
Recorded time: 9h47
